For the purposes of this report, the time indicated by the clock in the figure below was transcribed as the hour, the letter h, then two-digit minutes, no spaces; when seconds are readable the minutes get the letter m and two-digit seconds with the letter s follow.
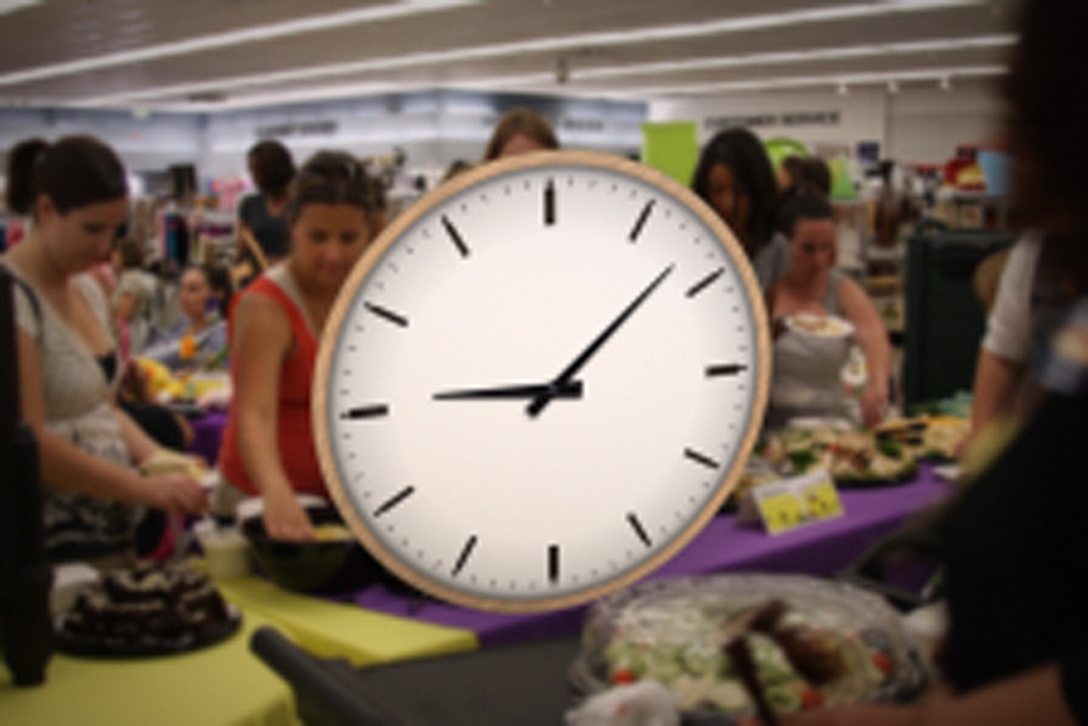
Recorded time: 9h08
